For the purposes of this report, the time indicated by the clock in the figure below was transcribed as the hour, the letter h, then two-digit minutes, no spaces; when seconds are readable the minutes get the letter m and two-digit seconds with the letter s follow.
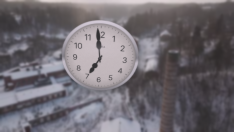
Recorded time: 6h59
